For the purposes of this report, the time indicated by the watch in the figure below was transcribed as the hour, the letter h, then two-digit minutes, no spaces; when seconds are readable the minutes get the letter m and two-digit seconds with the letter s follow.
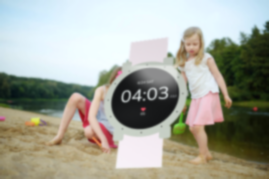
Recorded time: 4h03
